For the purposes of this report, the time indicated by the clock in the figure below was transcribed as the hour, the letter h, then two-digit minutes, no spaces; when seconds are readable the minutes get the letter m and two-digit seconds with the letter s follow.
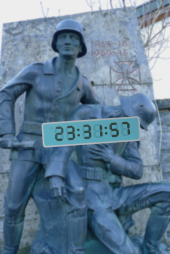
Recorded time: 23h31m57s
